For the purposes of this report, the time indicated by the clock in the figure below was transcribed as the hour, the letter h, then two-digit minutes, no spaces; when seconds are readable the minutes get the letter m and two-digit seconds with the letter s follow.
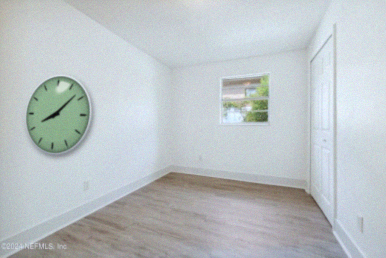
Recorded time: 8h08
